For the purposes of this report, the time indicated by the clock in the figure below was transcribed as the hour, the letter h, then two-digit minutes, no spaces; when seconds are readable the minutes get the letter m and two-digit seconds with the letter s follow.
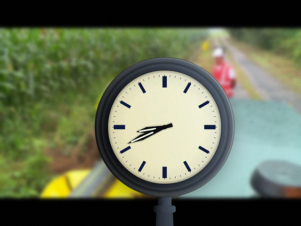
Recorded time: 8h41
